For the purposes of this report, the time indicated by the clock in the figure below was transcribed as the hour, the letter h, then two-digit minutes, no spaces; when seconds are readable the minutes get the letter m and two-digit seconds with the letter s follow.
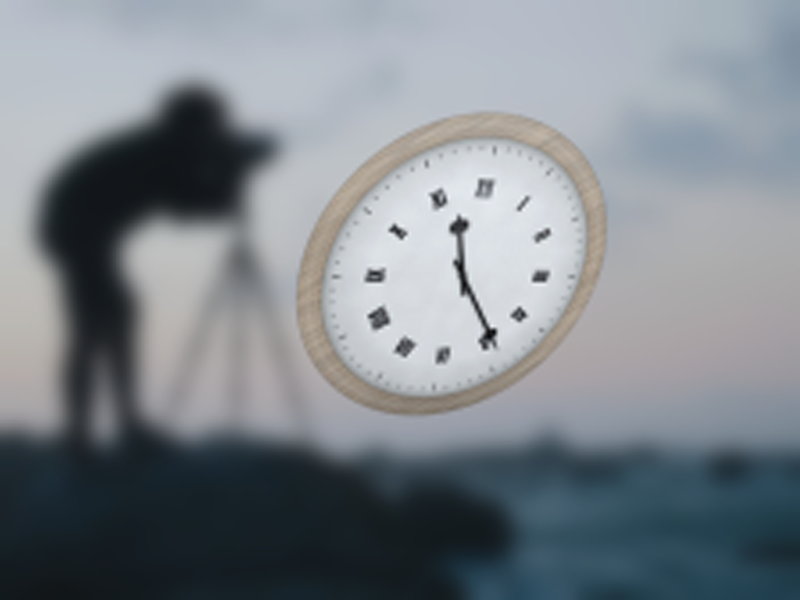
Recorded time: 11h24
